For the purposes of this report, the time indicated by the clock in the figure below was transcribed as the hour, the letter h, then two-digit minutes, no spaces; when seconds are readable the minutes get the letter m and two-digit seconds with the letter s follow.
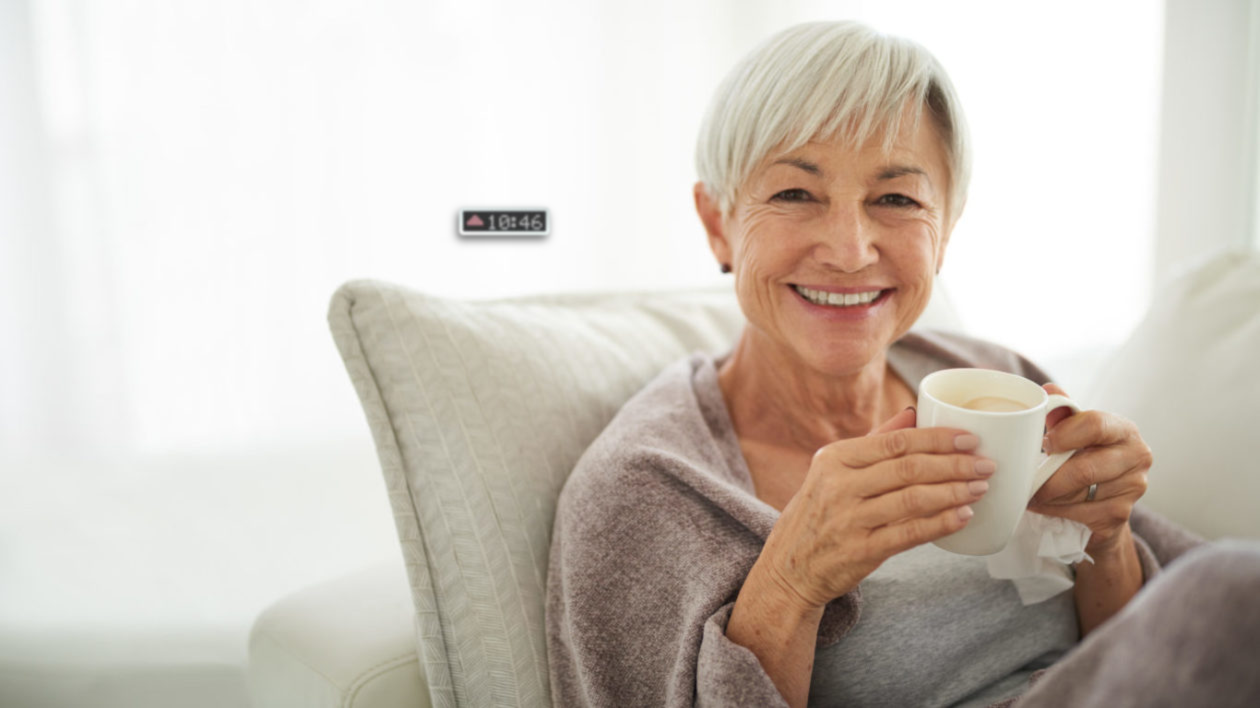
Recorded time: 10h46
